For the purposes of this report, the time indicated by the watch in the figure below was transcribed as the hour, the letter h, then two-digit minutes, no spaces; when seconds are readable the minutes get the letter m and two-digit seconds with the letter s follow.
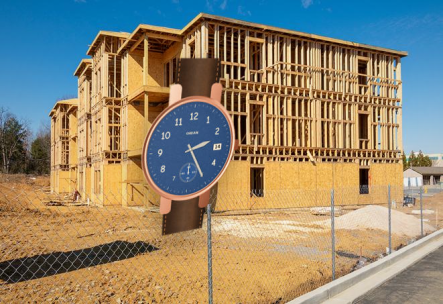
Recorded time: 2h25
